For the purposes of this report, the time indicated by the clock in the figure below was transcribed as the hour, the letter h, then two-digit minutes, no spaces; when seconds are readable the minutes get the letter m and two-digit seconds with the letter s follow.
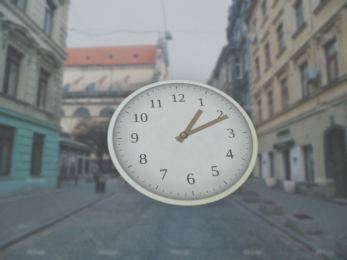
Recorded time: 1h11
